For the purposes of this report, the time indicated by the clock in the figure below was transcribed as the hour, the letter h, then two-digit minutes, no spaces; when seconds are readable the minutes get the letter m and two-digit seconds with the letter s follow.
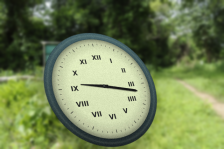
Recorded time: 9h17
